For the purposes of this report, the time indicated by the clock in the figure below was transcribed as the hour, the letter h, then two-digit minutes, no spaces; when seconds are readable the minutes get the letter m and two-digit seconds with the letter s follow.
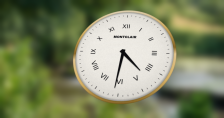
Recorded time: 4h31
